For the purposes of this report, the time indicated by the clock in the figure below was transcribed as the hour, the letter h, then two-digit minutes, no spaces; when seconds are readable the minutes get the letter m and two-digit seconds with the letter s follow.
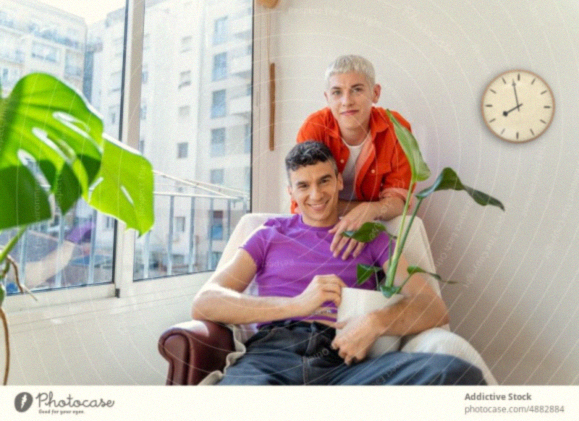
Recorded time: 7h58
